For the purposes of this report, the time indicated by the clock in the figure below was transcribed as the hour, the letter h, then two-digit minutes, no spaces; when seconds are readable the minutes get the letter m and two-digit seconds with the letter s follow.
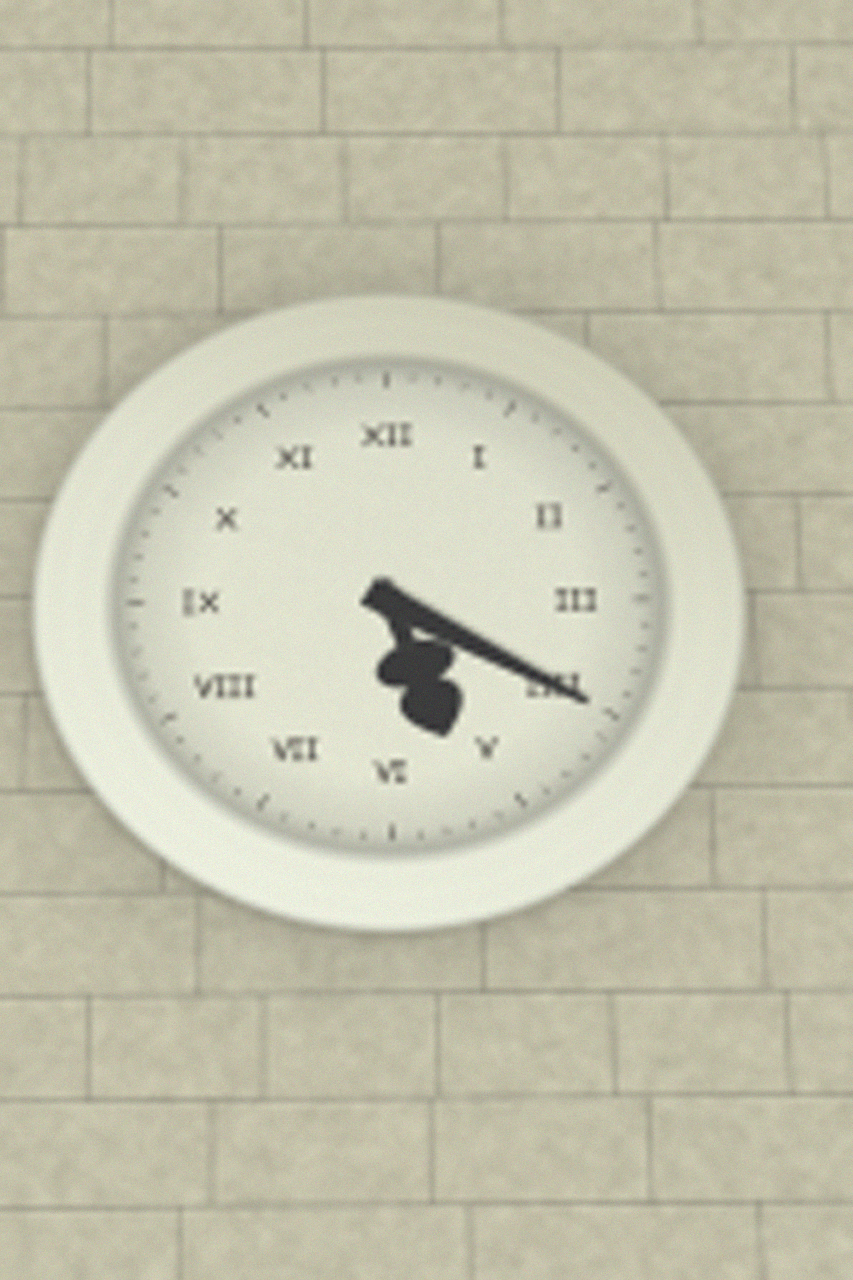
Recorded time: 5h20
